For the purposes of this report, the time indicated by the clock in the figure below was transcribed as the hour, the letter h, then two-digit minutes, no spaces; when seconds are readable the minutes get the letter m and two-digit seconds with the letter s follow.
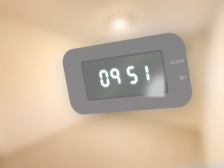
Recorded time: 9h51
